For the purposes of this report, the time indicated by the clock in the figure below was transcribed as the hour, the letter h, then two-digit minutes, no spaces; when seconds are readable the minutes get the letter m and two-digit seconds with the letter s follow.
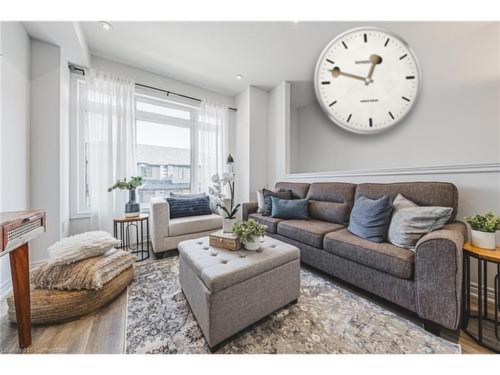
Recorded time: 12h48
